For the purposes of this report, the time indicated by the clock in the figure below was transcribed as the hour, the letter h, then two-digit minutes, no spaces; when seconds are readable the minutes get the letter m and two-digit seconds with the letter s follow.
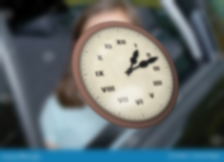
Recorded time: 1h12
